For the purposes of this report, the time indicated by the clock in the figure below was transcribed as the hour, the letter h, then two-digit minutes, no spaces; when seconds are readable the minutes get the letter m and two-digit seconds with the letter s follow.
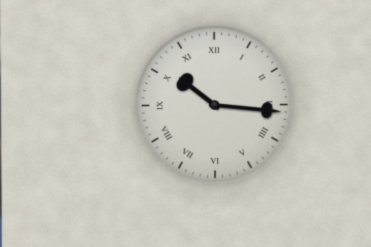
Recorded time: 10h16
